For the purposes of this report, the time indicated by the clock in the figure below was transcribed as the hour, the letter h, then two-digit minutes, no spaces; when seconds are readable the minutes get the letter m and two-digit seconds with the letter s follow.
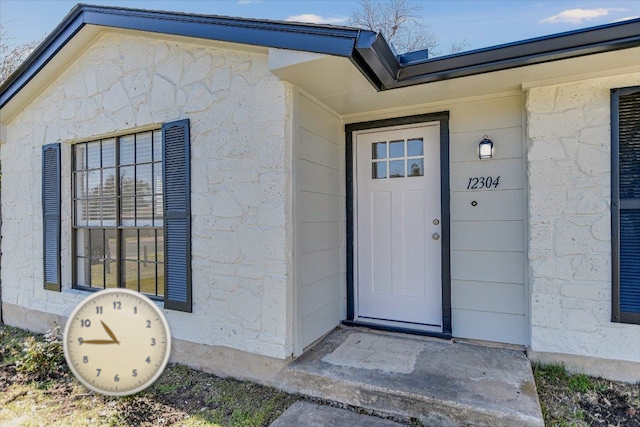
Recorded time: 10h45
